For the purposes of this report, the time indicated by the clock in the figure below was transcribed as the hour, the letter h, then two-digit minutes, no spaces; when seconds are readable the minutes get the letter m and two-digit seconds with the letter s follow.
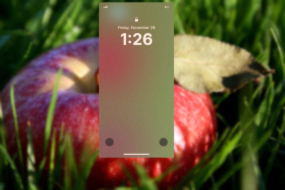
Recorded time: 1h26
